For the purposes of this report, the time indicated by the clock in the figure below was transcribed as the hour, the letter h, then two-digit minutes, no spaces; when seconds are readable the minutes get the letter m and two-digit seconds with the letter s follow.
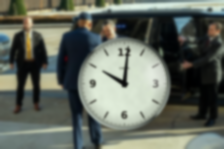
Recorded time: 10h01
